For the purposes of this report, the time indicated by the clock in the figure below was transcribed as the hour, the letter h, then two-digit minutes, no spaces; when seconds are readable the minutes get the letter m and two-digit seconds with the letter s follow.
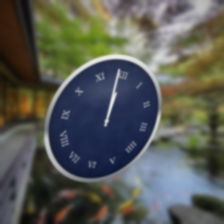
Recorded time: 11h59
